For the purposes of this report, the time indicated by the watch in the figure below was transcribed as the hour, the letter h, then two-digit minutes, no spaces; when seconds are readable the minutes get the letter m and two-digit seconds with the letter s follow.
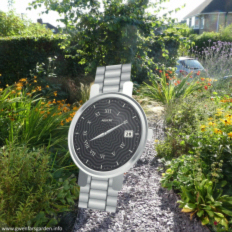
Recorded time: 8h10
